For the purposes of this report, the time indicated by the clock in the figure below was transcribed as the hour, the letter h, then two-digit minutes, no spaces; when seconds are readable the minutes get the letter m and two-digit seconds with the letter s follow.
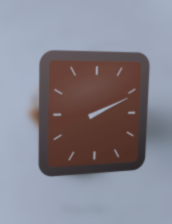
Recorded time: 2h11
